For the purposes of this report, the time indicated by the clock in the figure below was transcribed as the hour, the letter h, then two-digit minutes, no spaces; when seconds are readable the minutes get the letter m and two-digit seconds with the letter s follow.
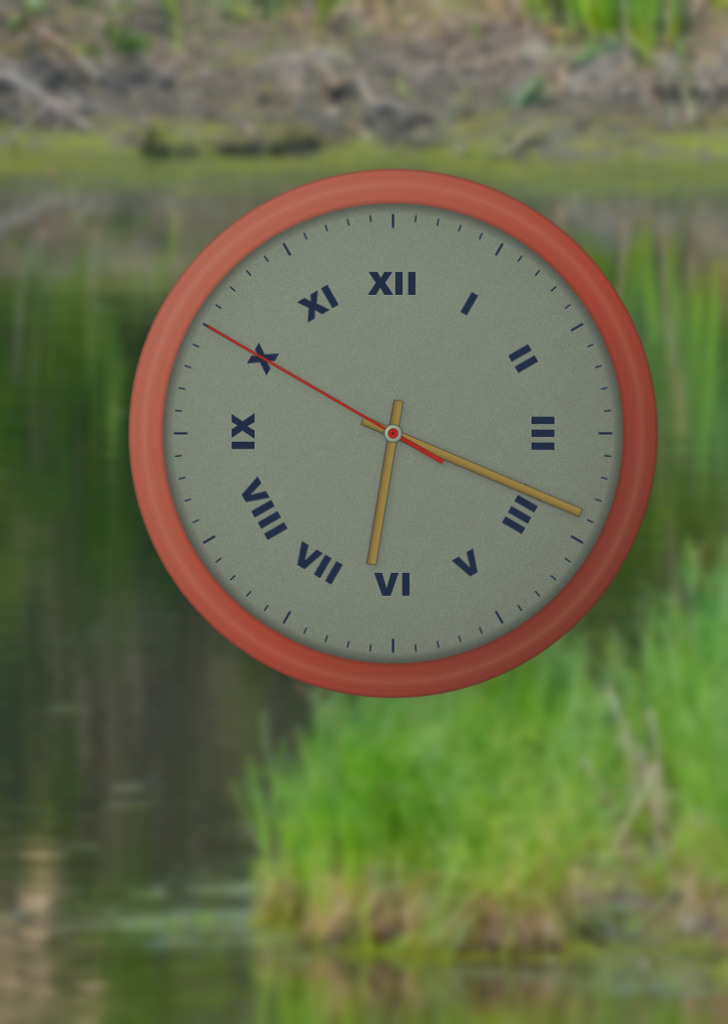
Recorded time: 6h18m50s
